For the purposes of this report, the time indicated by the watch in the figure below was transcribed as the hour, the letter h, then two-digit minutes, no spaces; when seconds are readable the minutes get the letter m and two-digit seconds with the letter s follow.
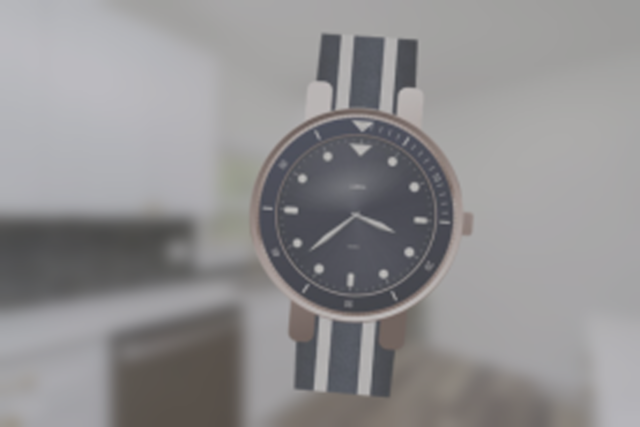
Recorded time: 3h38
